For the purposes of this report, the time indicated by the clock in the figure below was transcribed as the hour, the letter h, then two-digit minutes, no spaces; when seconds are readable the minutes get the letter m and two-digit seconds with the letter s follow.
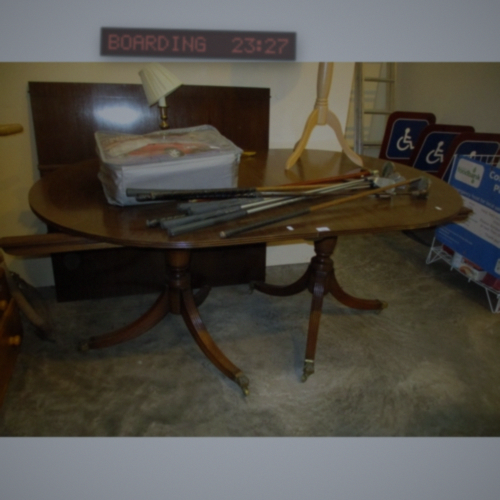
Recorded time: 23h27
